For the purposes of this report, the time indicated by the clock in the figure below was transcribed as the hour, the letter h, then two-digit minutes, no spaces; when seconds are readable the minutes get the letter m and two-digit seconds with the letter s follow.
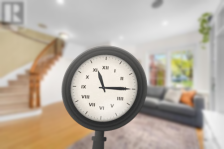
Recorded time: 11h15
